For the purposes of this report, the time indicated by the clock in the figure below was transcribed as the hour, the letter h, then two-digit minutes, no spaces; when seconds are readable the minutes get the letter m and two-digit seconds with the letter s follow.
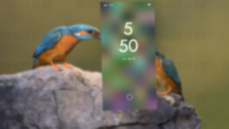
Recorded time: 5h50
